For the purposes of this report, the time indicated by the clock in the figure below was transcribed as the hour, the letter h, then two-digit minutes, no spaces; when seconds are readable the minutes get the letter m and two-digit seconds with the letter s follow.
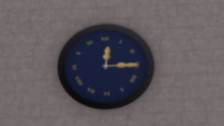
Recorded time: 12h15
